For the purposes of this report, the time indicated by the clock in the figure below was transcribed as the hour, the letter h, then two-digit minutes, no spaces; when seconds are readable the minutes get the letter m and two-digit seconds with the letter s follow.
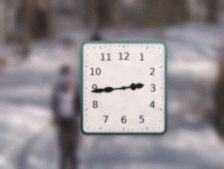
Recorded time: 2h44
